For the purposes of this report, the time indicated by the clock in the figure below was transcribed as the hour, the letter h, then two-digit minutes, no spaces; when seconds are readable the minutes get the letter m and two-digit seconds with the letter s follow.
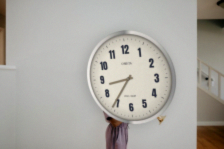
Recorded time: 8h36
